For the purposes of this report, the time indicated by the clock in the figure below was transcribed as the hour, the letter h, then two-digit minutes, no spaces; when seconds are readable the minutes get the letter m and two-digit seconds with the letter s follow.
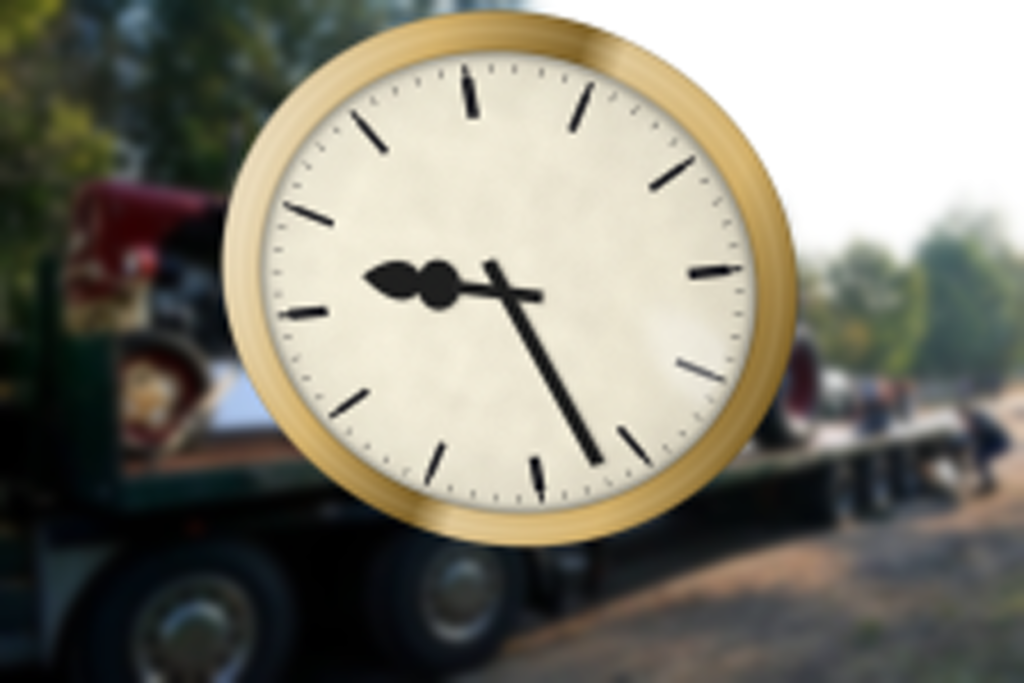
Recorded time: 9h27
